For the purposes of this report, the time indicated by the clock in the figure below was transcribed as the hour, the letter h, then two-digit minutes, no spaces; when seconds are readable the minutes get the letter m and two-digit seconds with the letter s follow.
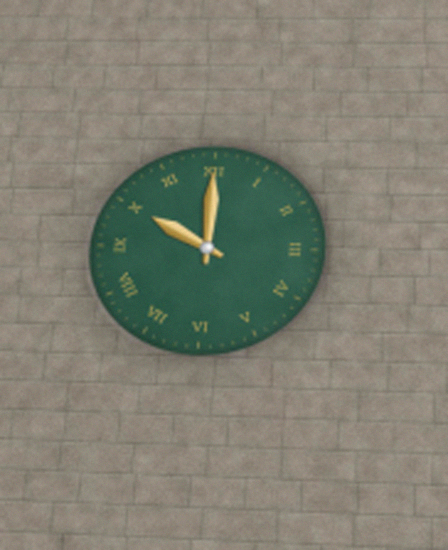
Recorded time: 10h00
